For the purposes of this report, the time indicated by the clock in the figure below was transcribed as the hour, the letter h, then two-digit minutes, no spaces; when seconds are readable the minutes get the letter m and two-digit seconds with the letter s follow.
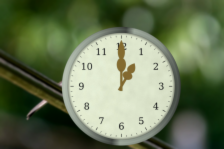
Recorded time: 1h00
